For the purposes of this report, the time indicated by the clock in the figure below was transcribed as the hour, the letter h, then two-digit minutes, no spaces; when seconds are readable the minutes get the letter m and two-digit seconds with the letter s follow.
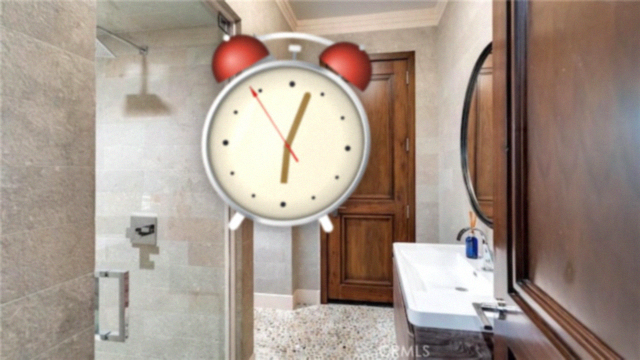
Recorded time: 6h02m54s
